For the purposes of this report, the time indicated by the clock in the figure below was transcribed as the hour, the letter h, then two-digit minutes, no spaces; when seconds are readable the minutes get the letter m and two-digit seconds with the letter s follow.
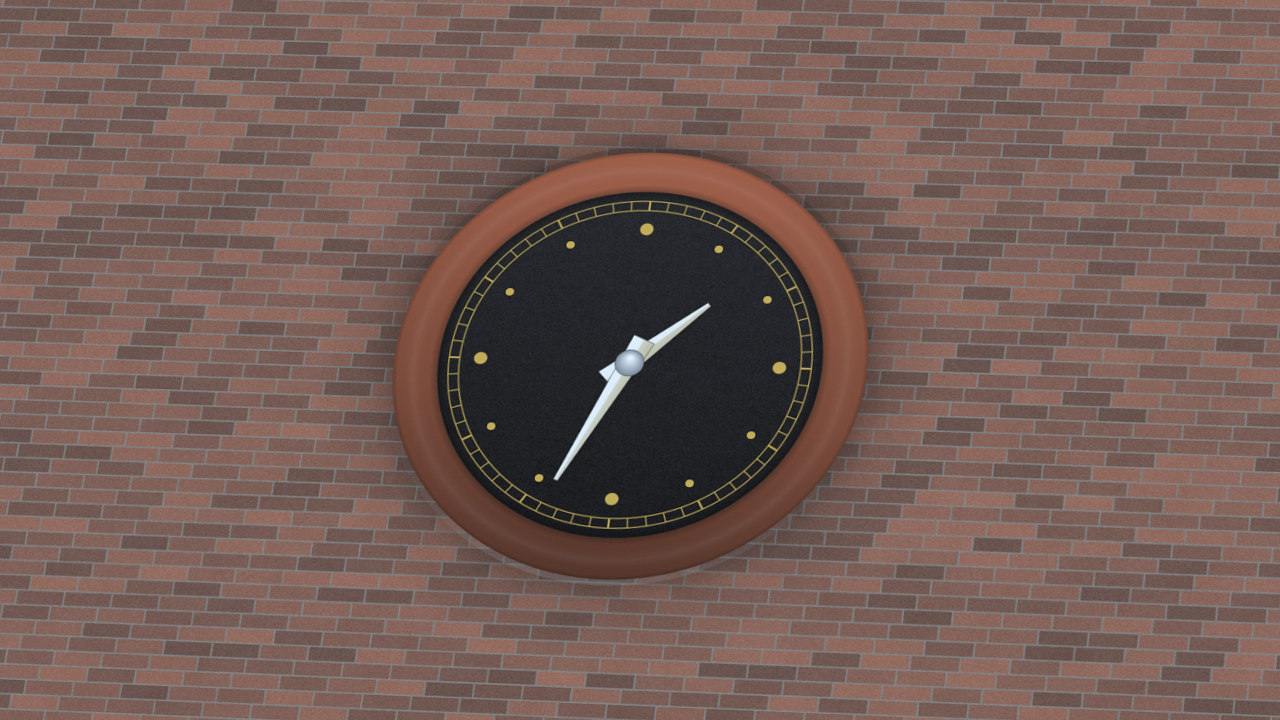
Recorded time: 1h34
